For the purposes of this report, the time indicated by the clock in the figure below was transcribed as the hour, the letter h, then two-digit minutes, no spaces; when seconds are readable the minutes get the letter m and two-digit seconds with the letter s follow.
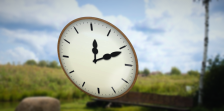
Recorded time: 12h11
